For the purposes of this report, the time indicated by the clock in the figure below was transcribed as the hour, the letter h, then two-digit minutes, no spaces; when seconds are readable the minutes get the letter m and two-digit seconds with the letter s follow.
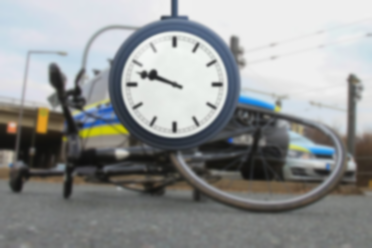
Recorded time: 9h48
